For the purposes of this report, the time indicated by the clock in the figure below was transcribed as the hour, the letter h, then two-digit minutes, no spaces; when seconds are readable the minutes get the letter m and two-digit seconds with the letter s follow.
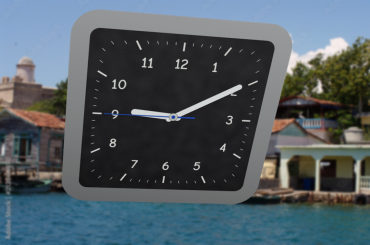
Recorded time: 9h09m45s
